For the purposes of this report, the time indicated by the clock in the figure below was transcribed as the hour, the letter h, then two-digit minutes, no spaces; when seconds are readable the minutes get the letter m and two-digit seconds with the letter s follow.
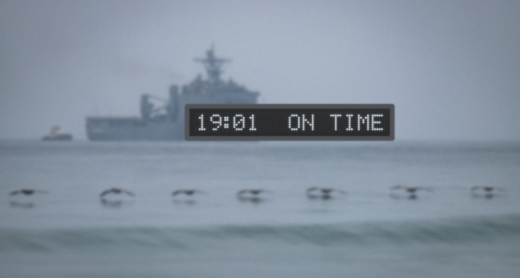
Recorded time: 19h01
